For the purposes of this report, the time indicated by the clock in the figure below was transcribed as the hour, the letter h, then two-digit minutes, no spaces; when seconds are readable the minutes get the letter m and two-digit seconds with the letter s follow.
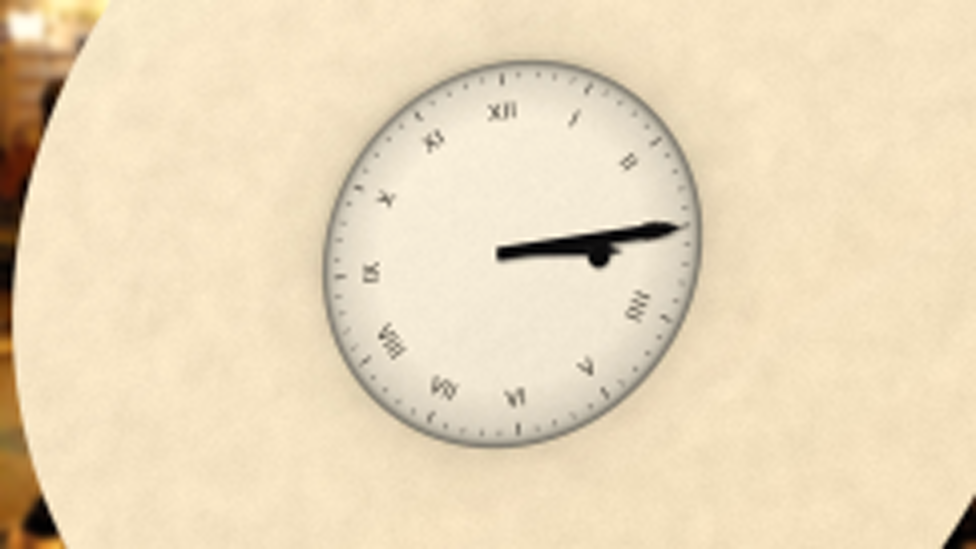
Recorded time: 3h15
